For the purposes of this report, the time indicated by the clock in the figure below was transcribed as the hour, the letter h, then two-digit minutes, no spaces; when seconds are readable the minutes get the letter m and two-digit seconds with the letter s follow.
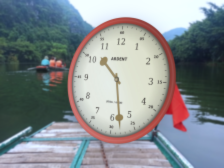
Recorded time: 10h28
